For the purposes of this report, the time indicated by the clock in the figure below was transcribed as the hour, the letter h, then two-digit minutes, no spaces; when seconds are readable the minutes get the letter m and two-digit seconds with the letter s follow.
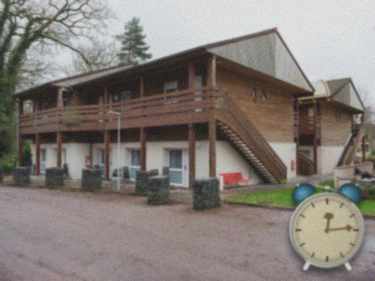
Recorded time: 12h14
